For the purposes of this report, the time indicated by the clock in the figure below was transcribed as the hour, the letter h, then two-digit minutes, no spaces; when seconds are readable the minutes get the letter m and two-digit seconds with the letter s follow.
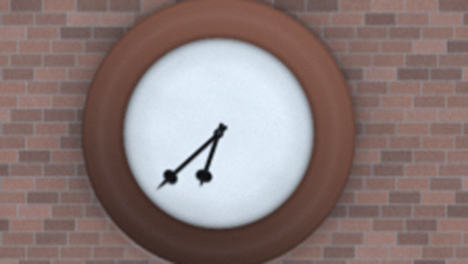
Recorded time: 6h38
